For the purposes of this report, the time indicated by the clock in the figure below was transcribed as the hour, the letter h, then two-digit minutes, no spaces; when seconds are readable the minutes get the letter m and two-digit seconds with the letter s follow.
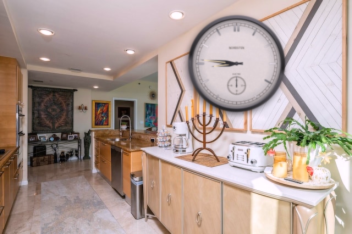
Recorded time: 8h46
